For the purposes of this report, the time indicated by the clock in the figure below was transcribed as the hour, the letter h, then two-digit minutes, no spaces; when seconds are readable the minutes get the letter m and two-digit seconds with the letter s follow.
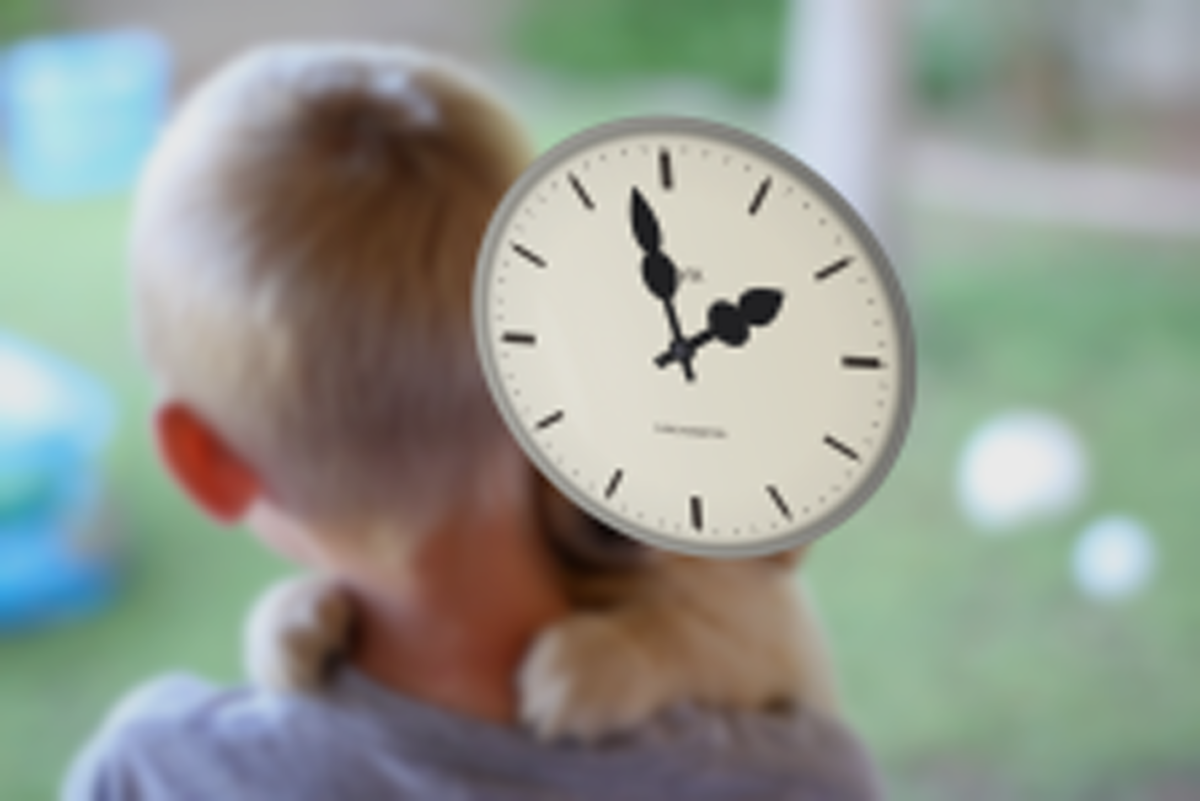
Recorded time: 1h58
